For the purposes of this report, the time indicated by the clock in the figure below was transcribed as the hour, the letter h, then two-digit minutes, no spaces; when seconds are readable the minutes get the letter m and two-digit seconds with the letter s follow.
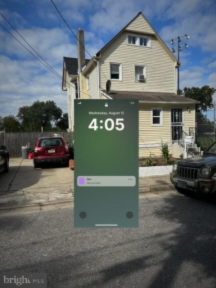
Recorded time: 4h05
